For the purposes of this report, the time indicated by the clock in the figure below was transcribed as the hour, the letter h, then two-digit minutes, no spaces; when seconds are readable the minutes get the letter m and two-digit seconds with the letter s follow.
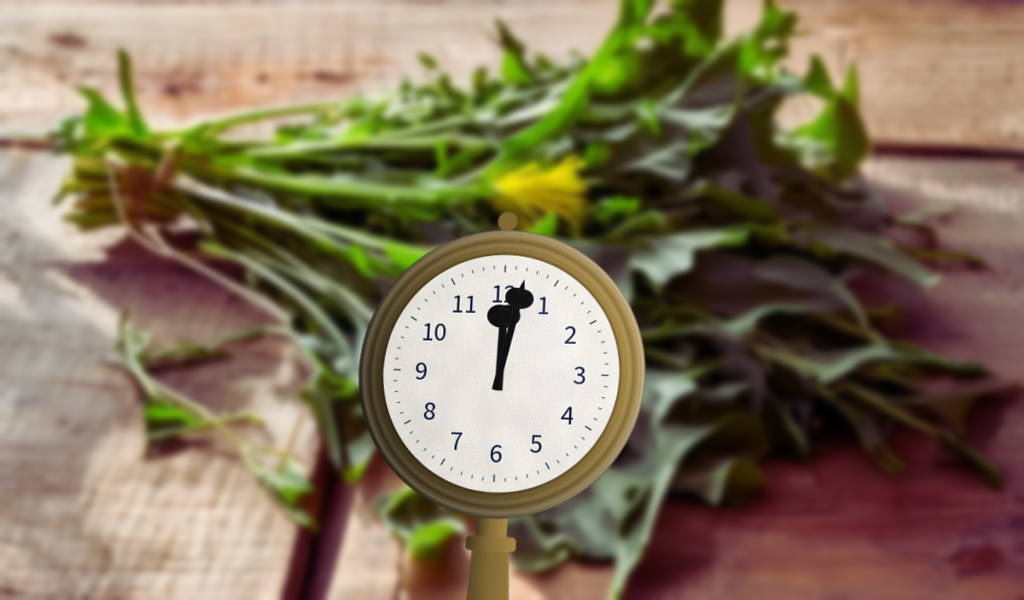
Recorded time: 12h02
